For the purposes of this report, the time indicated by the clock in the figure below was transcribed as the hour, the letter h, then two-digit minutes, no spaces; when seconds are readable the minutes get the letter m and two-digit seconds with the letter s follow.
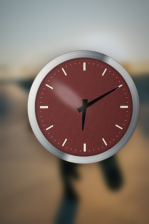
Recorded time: 6h10
